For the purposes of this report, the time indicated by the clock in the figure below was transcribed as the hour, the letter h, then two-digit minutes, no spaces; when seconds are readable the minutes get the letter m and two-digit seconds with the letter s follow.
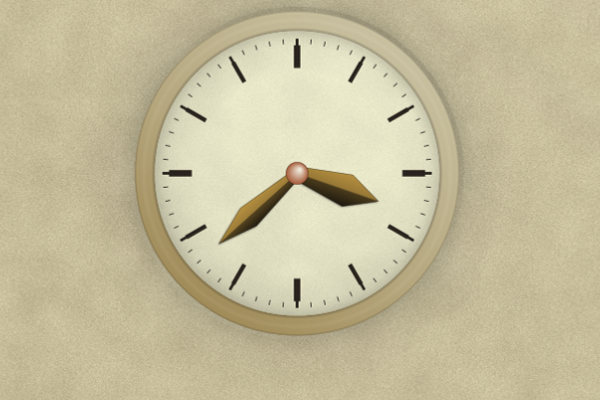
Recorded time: 3h38
